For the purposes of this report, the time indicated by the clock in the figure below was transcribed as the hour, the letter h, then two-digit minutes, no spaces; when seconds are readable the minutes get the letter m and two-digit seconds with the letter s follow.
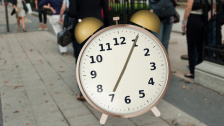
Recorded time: 7h05
